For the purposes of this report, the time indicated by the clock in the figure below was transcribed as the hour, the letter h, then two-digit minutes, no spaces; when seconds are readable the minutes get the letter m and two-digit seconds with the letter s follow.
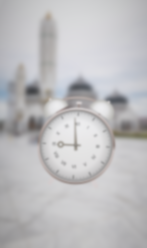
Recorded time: 8h59
